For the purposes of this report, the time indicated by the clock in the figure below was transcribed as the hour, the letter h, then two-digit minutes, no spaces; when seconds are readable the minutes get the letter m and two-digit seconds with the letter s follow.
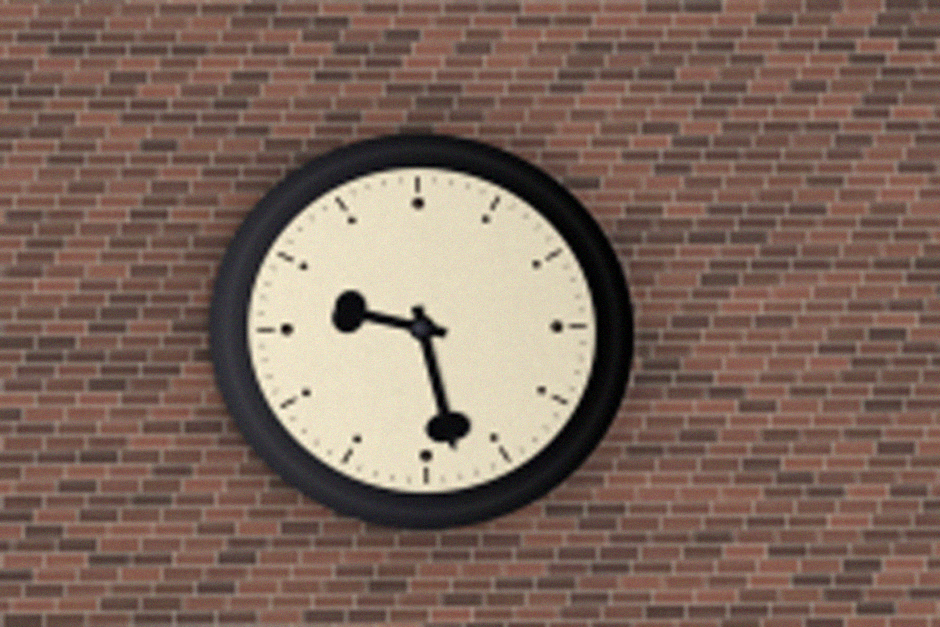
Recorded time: 9h28
